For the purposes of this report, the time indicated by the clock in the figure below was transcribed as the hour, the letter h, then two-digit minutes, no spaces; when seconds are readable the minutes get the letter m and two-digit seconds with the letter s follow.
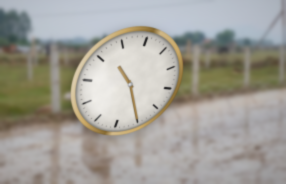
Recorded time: 10h25
